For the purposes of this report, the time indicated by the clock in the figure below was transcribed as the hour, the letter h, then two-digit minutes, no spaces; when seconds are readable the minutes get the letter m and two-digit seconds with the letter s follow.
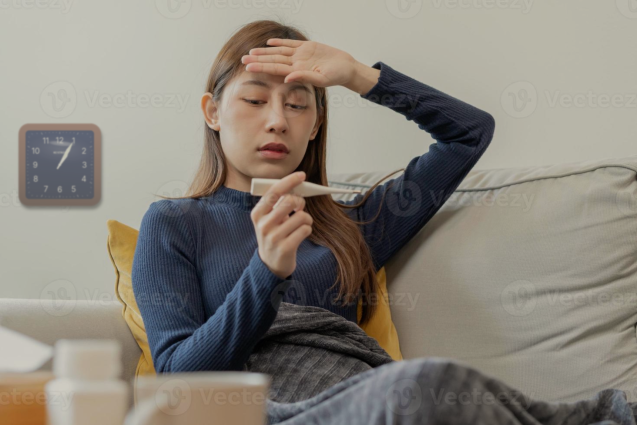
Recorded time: 1h05
